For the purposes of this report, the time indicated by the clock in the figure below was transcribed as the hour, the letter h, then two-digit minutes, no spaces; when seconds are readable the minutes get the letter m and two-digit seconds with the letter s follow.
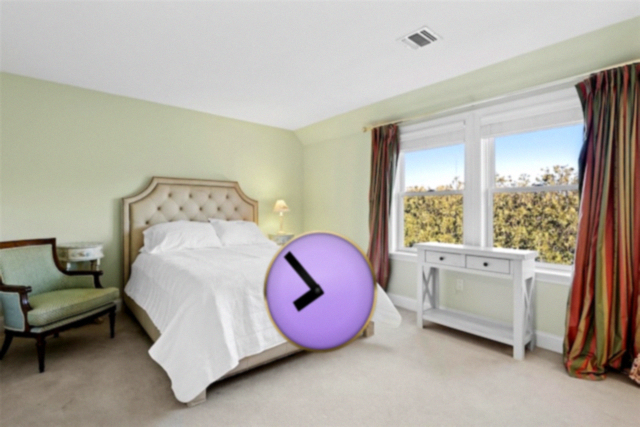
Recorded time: 7h53
